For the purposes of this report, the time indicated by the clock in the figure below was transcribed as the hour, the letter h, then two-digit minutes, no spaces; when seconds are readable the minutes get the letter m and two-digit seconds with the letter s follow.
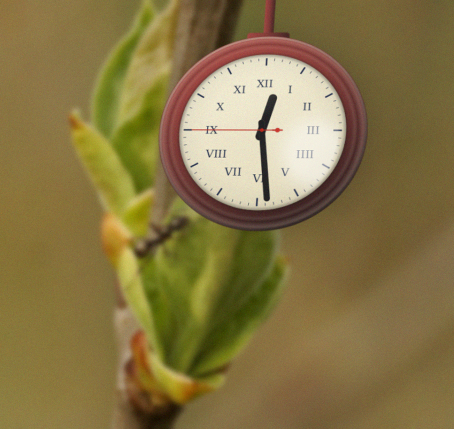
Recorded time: 12h28m45s
